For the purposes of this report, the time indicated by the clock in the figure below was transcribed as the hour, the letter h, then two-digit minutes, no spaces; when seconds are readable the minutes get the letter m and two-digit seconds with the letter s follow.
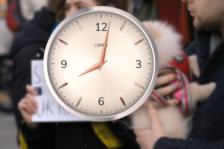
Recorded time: 8h02
